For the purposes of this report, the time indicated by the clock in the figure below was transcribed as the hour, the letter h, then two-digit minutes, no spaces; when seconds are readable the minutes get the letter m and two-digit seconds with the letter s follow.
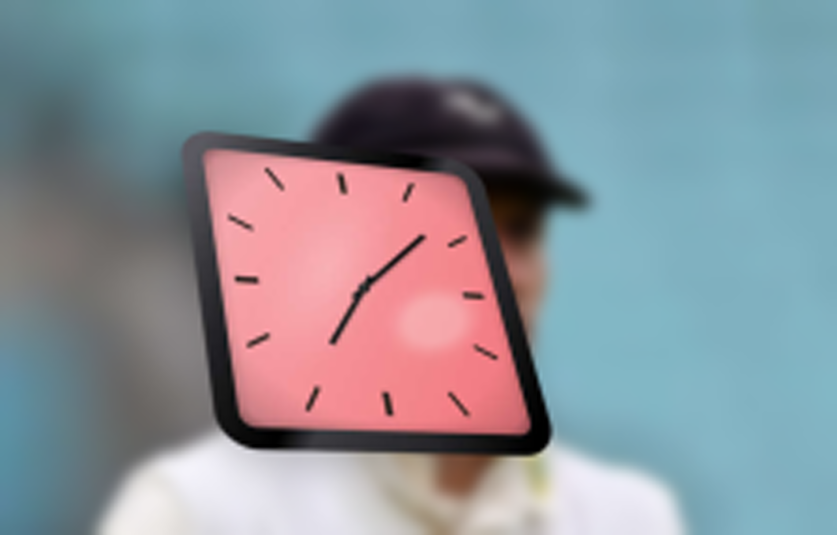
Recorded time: 7h08
